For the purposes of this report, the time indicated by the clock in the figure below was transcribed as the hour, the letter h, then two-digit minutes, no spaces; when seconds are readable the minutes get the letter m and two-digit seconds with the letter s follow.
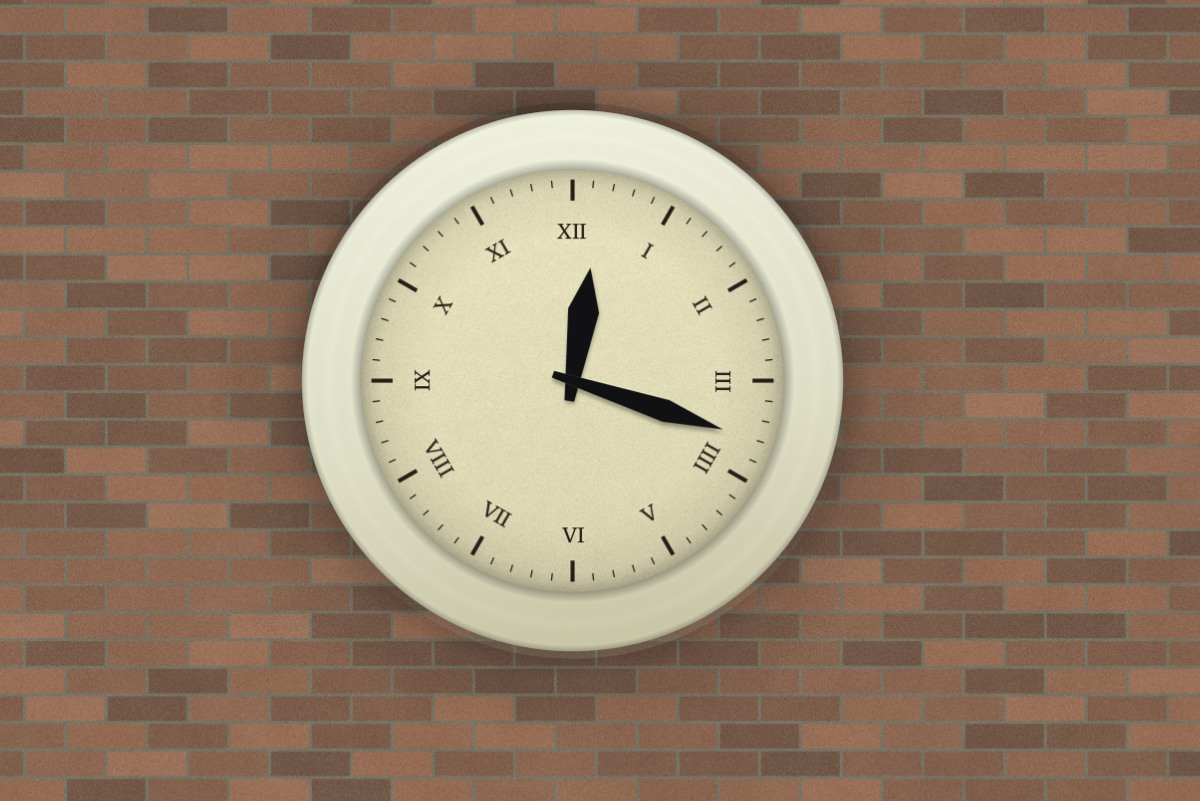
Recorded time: 12h18
